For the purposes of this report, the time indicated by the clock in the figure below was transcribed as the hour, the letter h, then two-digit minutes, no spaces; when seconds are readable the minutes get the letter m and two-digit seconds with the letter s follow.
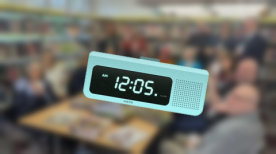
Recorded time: 12h05
